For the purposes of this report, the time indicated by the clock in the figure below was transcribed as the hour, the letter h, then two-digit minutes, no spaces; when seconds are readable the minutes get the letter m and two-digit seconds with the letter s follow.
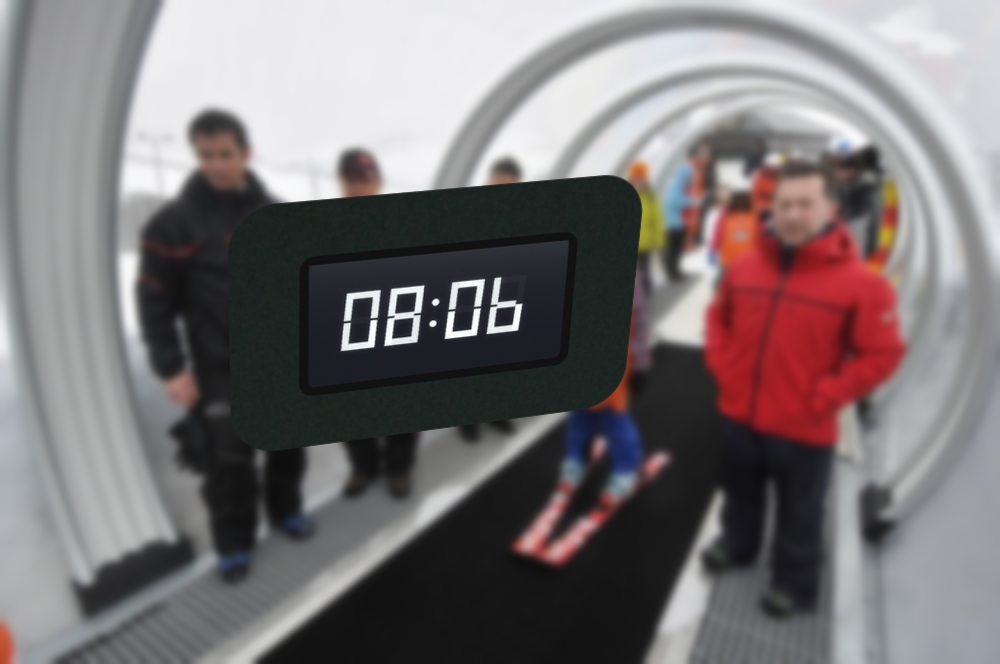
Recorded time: 8h06
